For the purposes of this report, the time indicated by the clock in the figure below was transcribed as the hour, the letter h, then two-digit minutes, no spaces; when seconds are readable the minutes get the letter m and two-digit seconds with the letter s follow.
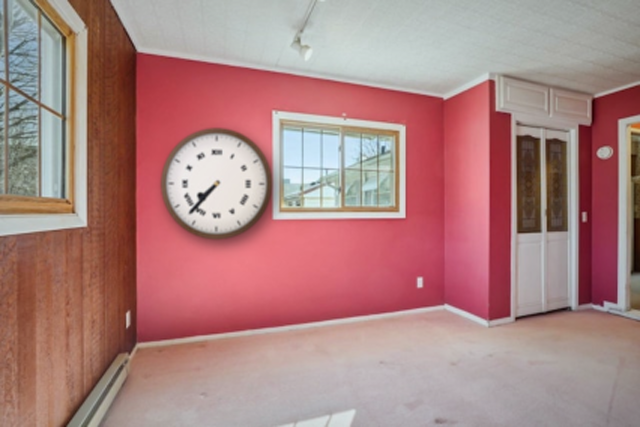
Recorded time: 7h37
